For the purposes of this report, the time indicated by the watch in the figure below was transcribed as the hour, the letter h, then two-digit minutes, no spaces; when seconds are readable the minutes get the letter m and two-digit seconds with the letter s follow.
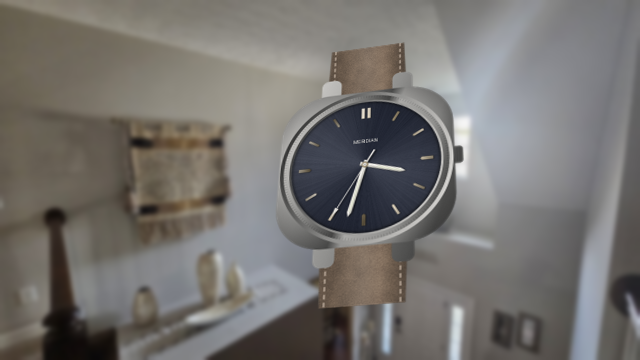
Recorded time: 3h32m35s
